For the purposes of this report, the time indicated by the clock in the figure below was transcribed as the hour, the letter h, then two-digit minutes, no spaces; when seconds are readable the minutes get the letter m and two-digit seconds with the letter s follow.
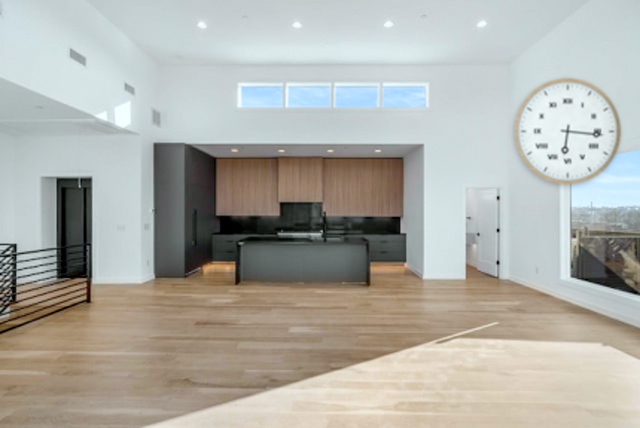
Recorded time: 6h16
